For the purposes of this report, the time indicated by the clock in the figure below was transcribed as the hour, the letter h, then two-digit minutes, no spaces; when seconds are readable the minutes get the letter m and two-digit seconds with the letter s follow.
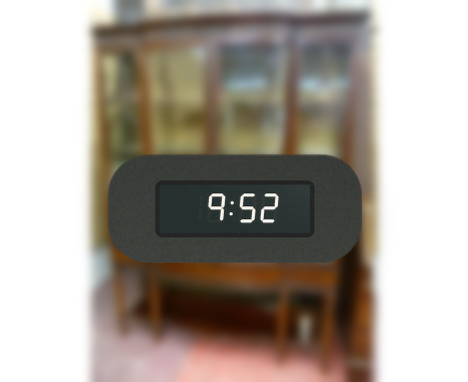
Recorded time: 9h52
